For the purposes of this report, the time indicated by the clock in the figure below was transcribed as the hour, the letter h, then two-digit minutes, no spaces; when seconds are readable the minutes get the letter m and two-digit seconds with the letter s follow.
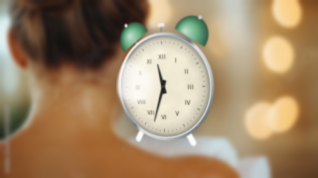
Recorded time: 11h33
